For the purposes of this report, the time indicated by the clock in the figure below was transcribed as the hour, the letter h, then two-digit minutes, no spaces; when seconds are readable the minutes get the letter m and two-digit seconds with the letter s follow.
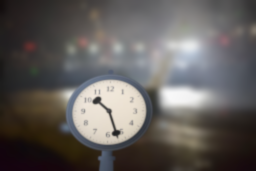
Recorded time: 10h27
